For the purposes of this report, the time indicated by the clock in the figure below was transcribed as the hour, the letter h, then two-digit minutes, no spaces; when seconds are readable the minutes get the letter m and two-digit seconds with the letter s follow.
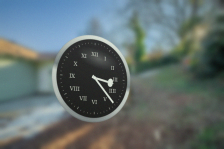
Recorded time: 3h23
